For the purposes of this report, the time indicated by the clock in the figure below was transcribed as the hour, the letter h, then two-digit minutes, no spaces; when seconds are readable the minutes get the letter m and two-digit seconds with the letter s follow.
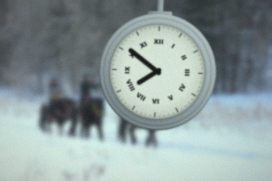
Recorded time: 7h51
